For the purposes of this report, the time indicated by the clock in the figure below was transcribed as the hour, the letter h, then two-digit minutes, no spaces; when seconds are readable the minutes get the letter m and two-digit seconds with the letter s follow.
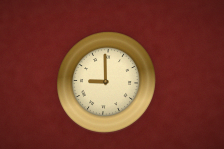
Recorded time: 8h59
